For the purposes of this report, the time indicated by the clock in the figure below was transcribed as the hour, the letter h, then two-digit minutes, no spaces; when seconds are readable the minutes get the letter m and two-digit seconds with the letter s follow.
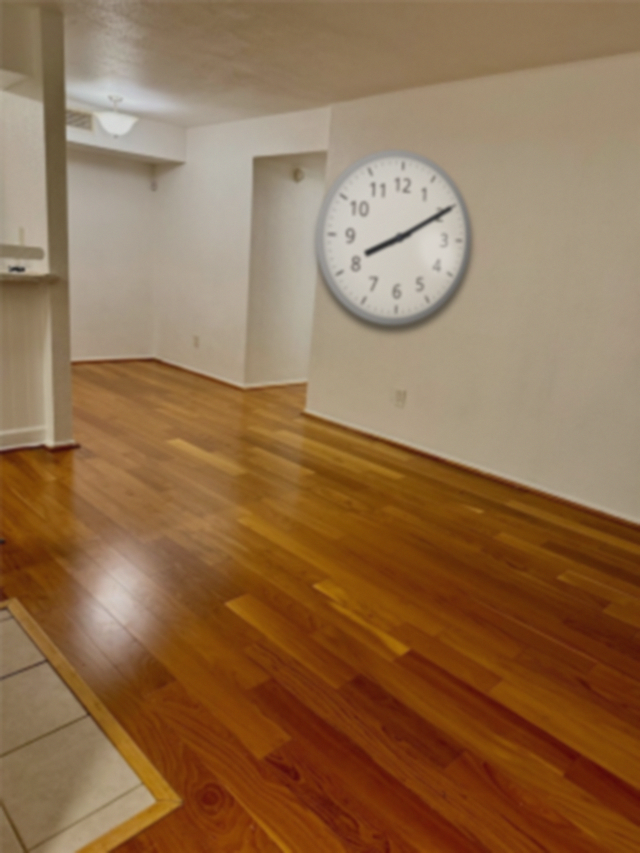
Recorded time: 8h10
